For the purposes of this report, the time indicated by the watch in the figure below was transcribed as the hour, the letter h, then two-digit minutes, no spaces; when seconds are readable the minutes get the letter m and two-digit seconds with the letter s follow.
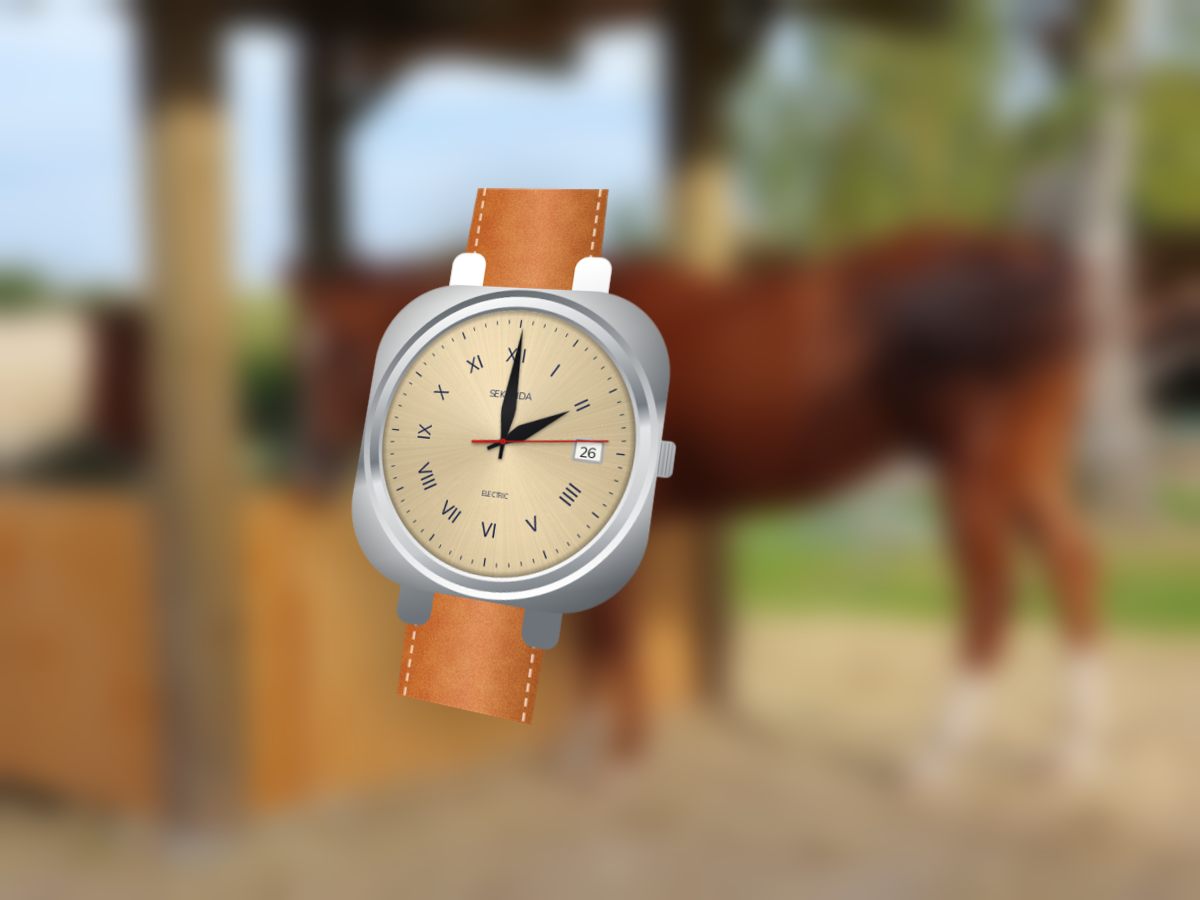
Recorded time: 2h00m14s
